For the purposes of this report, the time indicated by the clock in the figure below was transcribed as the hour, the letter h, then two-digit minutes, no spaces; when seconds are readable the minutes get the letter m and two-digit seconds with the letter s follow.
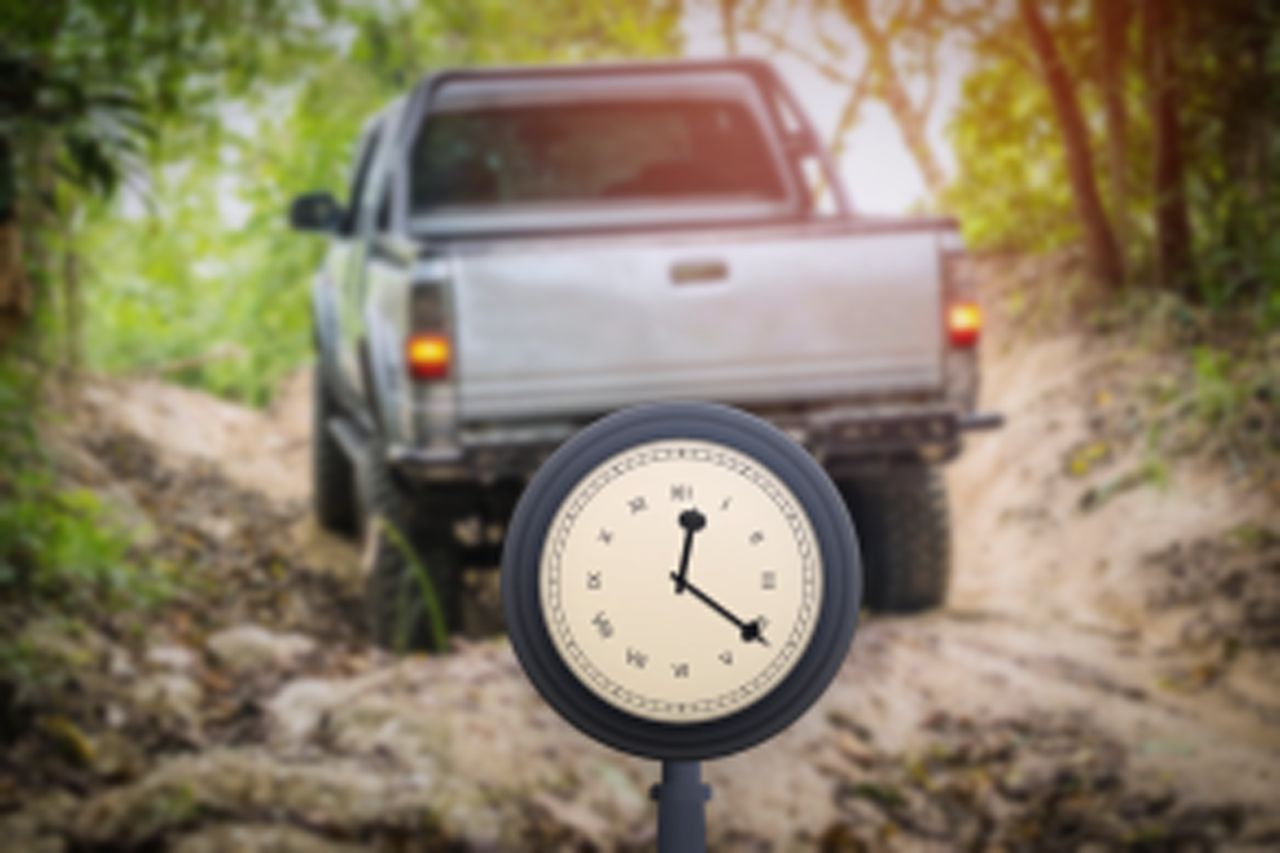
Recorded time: 12h21
